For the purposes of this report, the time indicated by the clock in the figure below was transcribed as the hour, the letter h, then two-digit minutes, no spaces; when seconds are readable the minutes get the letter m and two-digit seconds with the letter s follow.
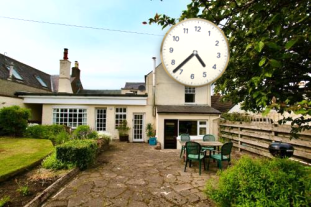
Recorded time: 4h37
